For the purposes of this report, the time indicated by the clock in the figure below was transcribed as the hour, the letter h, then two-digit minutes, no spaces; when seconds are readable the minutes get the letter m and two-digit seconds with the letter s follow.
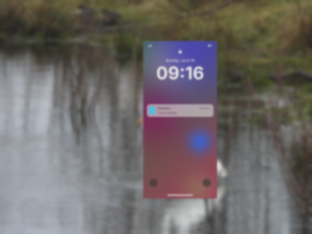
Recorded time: 9h16
